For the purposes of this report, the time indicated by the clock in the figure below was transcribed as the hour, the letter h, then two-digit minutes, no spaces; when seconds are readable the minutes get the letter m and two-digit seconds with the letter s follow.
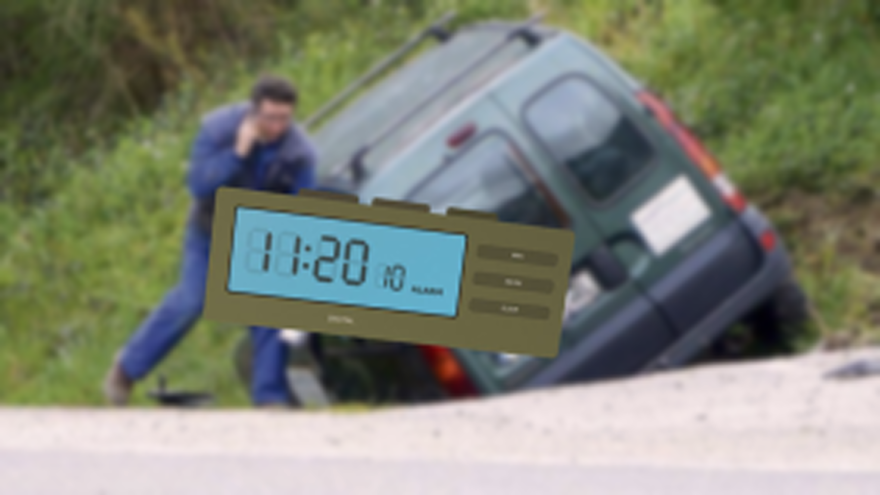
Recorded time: 11h20m10s
